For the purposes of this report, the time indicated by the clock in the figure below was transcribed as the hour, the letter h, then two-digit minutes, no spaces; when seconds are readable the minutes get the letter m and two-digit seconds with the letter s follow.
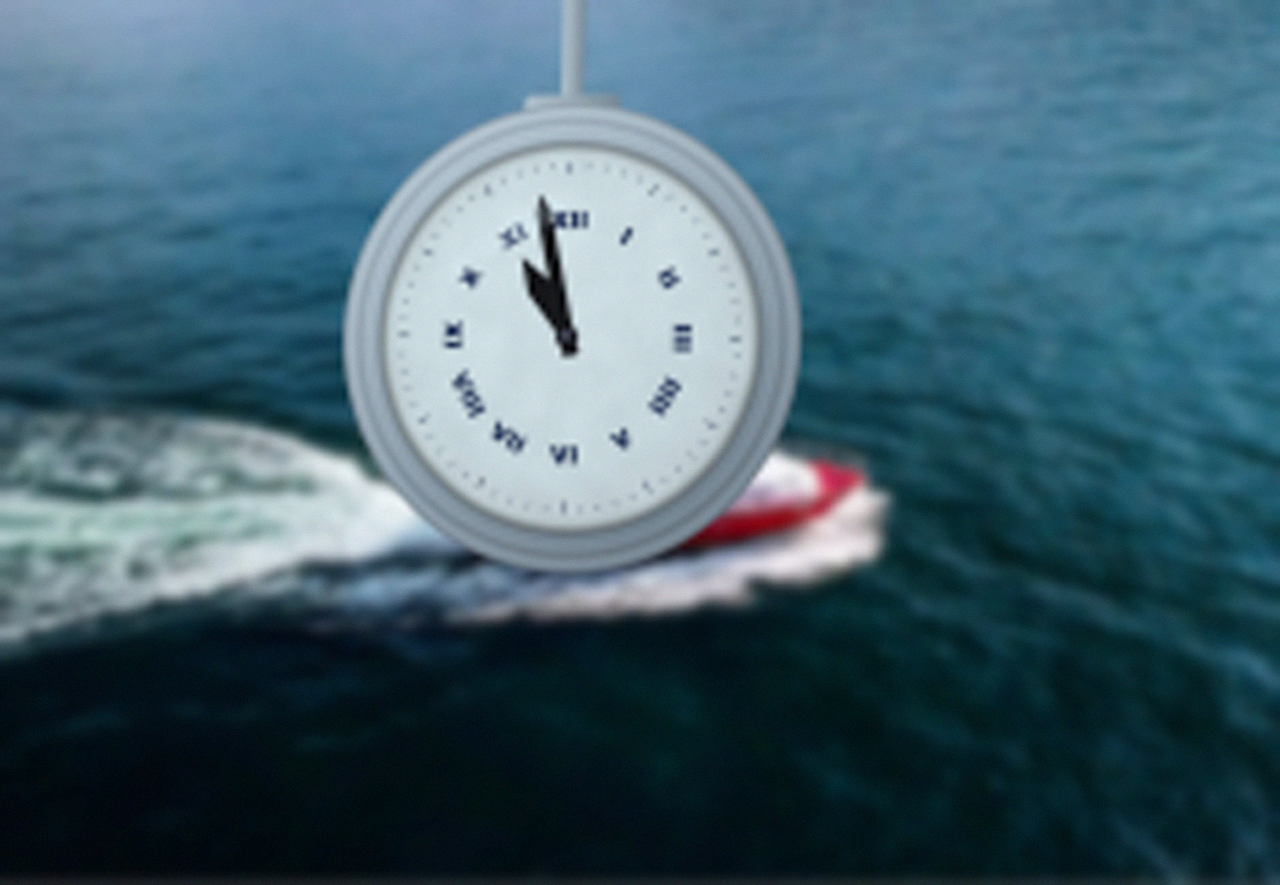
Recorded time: 10h58
